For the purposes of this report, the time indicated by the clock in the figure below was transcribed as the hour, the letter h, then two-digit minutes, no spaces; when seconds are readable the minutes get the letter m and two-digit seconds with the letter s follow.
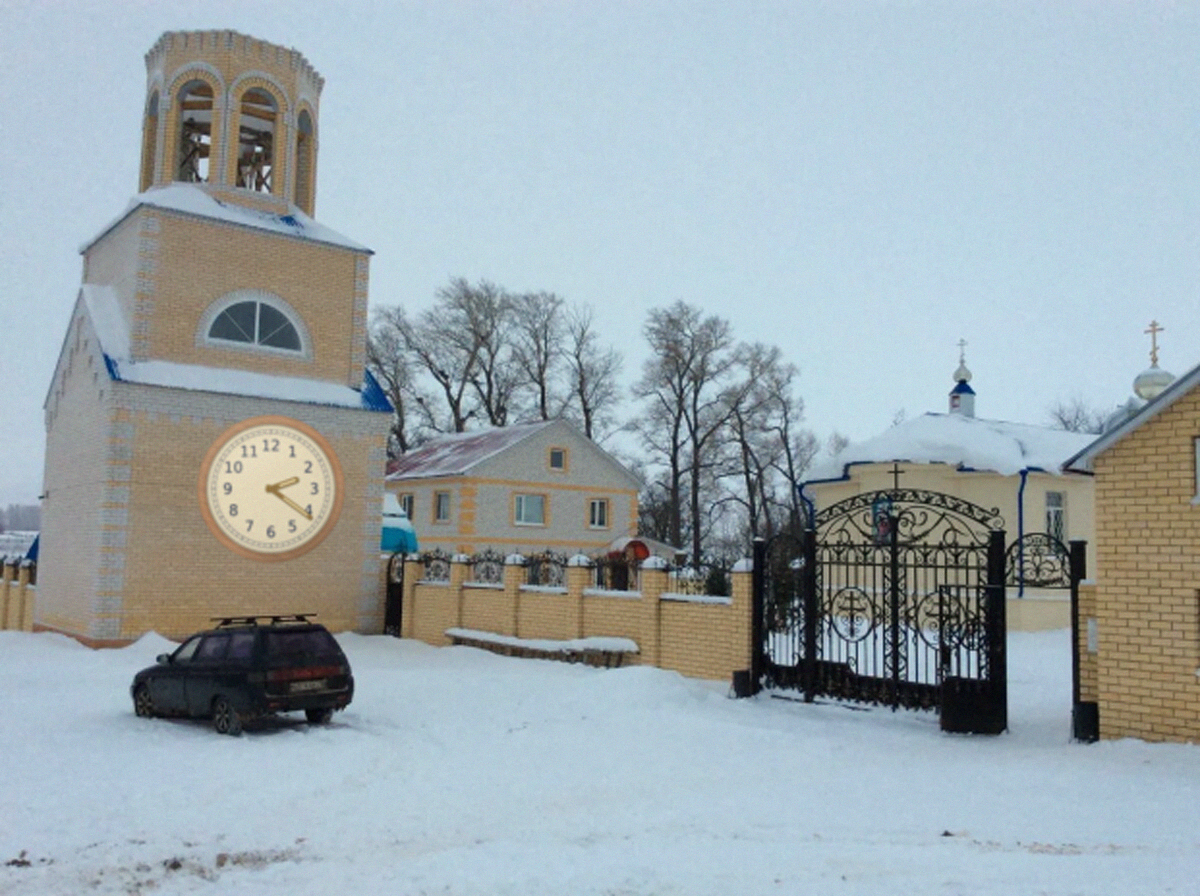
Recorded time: 2h21
